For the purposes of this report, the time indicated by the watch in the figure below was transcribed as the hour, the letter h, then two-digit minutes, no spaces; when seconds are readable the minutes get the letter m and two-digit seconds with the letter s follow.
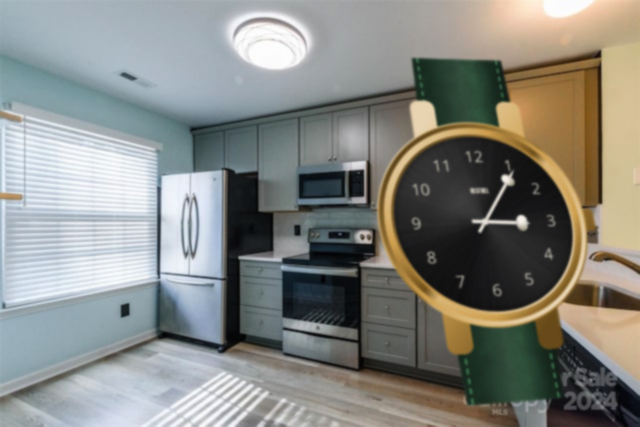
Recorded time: 3h06
